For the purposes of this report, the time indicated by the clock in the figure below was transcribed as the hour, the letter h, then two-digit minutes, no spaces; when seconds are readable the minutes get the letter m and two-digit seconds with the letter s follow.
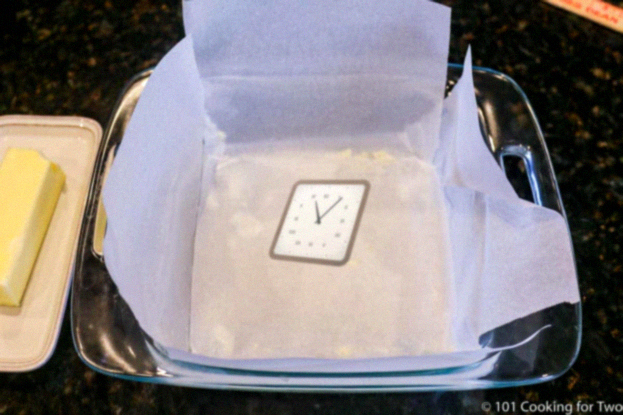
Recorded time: 11h06
